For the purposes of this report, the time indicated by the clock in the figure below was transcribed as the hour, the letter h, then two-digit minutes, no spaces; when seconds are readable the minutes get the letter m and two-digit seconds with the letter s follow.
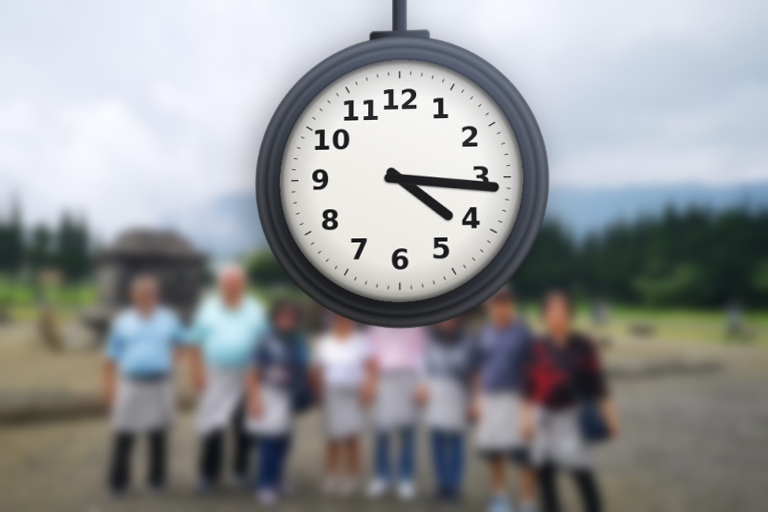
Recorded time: 4h16
